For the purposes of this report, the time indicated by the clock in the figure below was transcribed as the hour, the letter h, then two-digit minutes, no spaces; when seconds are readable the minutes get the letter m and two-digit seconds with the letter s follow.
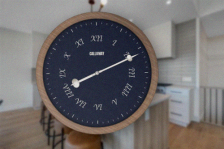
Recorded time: 8h11
